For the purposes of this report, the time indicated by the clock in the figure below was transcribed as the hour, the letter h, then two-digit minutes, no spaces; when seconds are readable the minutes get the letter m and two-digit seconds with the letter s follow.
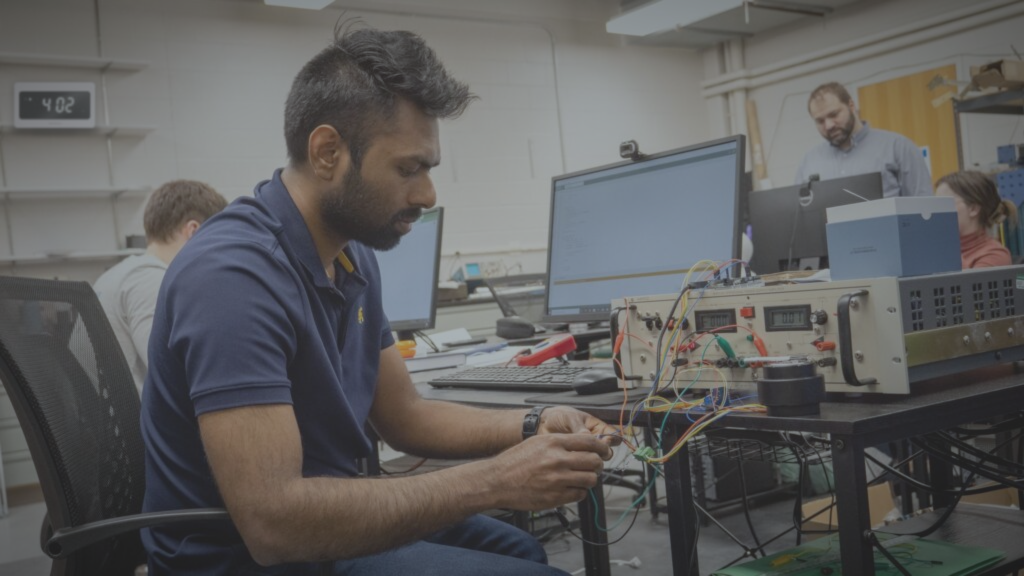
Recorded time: 4h02
